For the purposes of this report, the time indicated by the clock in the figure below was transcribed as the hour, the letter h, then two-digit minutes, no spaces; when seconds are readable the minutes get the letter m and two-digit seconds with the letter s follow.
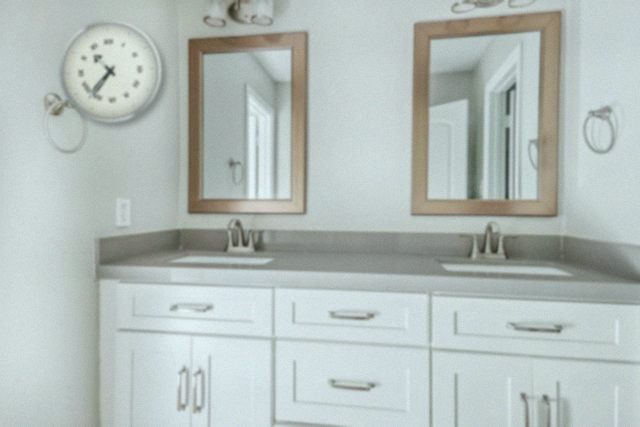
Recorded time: 10h37
